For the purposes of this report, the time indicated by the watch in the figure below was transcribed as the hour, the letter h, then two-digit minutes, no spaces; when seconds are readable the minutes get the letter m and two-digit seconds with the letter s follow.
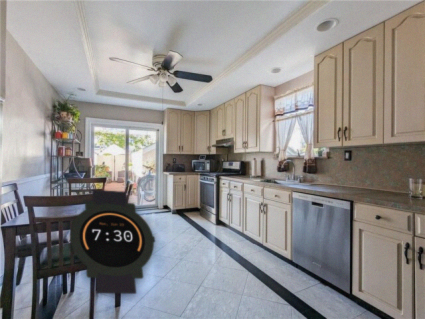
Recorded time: 7h30
